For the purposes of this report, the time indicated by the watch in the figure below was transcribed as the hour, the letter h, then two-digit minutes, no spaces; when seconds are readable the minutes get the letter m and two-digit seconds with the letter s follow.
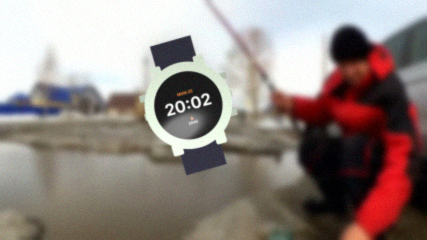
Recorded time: 20h02
